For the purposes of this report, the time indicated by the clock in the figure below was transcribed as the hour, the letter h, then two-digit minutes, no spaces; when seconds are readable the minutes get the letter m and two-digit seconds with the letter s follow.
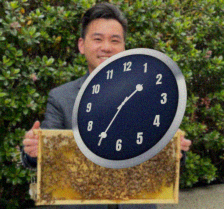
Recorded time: 1h35
